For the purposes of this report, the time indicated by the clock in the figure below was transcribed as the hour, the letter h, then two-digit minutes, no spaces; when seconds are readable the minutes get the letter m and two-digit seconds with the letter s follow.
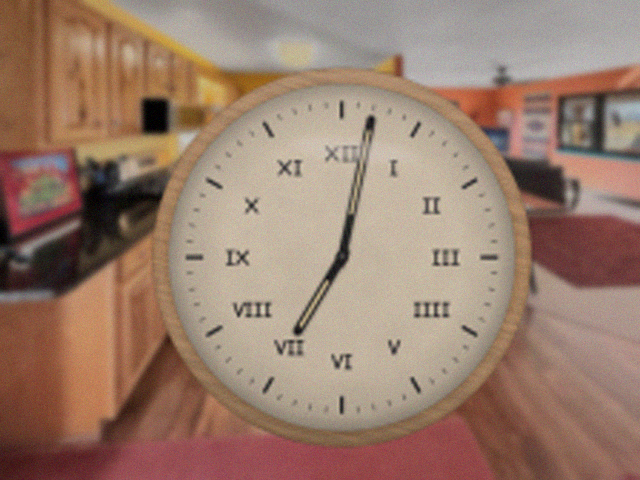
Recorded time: 7h02
